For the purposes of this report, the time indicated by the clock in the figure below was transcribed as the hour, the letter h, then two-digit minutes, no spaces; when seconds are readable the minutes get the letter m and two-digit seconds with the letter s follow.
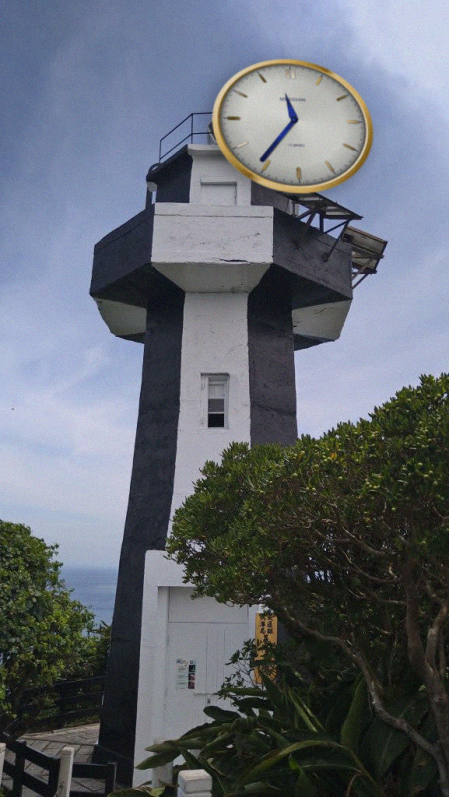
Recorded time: 11h36
